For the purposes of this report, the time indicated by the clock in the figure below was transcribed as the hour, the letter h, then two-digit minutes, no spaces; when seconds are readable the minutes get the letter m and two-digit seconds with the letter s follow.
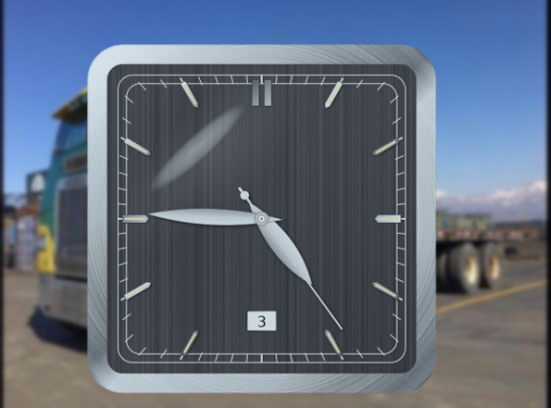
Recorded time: 4h45m24s
